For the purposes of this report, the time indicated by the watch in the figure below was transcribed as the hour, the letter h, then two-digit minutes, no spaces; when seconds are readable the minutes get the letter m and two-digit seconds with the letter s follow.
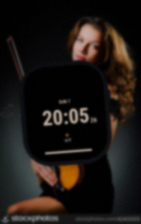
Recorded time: 20h05
